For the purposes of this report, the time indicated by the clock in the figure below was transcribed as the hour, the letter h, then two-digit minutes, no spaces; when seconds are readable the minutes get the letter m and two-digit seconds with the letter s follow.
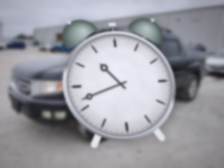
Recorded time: 10h42
